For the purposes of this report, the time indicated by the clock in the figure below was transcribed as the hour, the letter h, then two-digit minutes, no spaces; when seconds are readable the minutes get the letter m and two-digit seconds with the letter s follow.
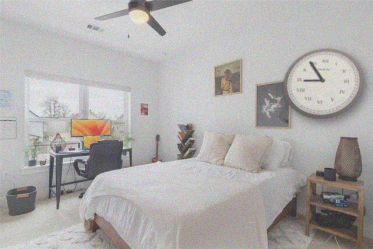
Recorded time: 8h54
